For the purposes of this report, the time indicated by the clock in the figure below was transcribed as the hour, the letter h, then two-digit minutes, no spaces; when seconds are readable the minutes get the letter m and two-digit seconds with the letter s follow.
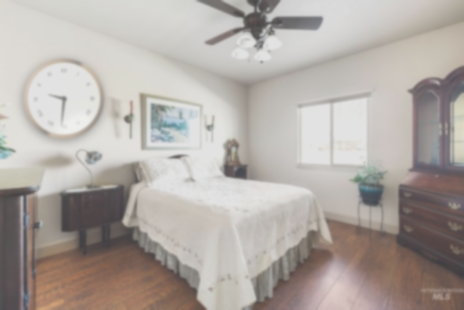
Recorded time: 9h31
